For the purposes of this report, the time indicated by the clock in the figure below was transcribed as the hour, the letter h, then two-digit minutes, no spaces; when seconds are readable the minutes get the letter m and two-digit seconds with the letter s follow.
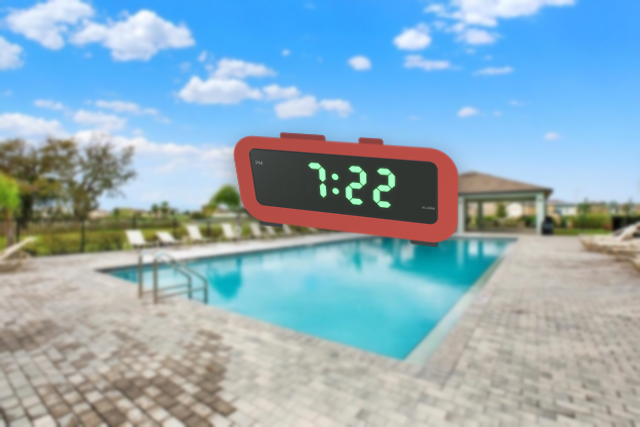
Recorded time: 7h22
